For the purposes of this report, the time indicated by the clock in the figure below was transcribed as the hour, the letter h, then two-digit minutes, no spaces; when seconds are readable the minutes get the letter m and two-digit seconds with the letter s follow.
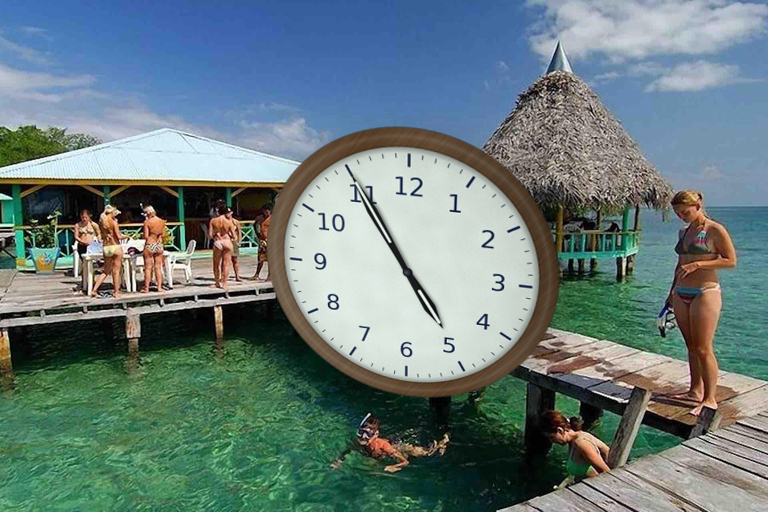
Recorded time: 4h55
